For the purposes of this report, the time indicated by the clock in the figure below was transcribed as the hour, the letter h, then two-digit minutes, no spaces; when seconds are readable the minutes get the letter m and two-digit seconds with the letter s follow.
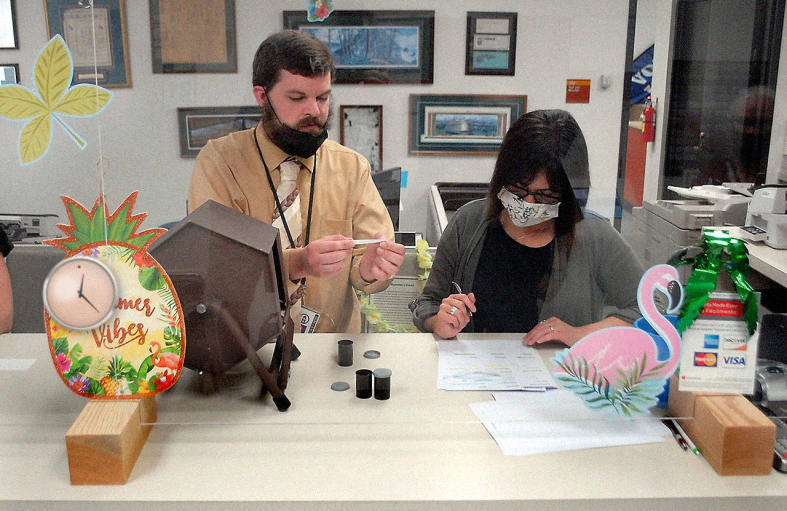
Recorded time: 12h23
